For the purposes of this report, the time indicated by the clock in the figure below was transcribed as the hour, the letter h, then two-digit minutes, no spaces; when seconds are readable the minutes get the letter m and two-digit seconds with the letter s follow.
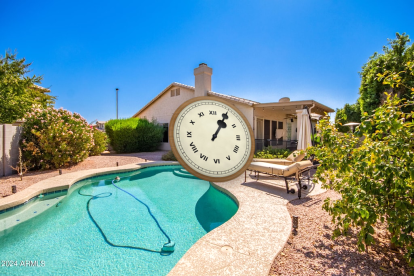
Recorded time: 1h05
